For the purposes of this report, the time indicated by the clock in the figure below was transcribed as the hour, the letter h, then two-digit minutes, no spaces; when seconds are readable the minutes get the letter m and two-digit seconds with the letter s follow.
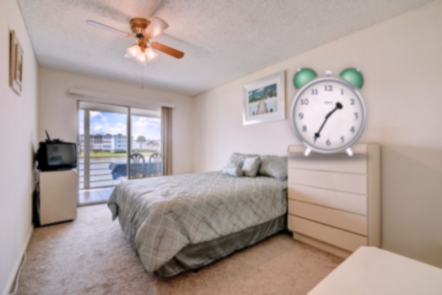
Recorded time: 1h35
